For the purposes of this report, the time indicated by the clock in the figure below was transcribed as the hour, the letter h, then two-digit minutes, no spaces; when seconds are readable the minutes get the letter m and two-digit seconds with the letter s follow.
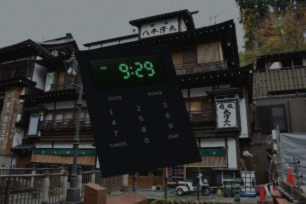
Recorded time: 9h29
